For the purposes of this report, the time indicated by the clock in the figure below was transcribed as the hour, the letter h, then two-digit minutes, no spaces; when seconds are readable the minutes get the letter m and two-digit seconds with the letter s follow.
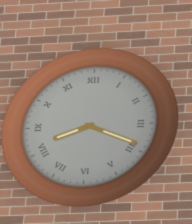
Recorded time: 8h19
